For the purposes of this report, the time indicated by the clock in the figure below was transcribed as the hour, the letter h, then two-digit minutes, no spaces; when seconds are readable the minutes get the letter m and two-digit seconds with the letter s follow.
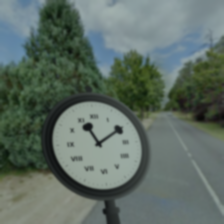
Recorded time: 11h10
